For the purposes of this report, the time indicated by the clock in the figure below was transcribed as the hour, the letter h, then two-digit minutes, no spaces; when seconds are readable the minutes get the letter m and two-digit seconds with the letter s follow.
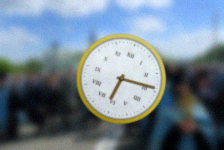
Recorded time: 6h14
